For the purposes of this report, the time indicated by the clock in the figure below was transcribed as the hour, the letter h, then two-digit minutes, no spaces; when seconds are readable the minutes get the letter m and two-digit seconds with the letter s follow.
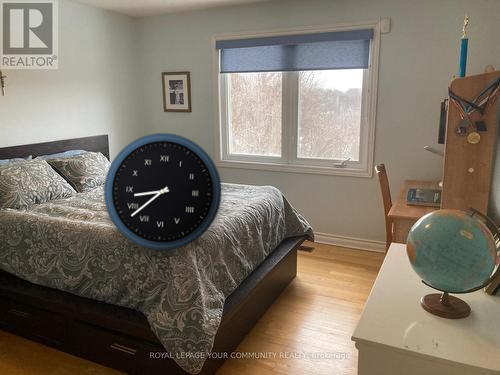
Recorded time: 8h38
